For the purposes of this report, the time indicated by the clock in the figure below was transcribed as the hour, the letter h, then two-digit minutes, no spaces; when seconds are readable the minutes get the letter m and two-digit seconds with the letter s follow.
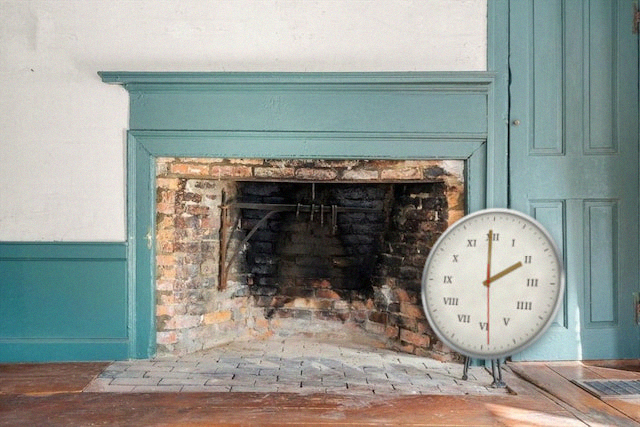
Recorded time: 1h59m29s
